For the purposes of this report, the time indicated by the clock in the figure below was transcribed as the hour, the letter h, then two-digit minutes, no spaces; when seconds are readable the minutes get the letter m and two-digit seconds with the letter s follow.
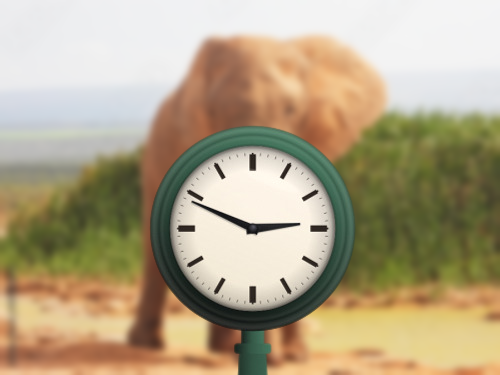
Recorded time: 2h49
